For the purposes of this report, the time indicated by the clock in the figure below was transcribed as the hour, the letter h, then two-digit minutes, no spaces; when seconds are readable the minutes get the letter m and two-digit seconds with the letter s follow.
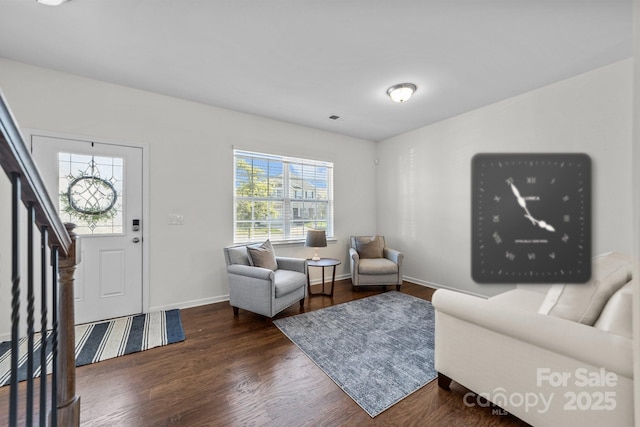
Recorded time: 3h55
